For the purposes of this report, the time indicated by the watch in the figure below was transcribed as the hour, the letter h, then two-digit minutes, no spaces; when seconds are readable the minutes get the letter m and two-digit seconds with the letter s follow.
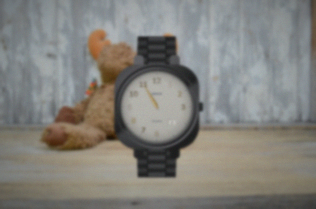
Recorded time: 10h55
